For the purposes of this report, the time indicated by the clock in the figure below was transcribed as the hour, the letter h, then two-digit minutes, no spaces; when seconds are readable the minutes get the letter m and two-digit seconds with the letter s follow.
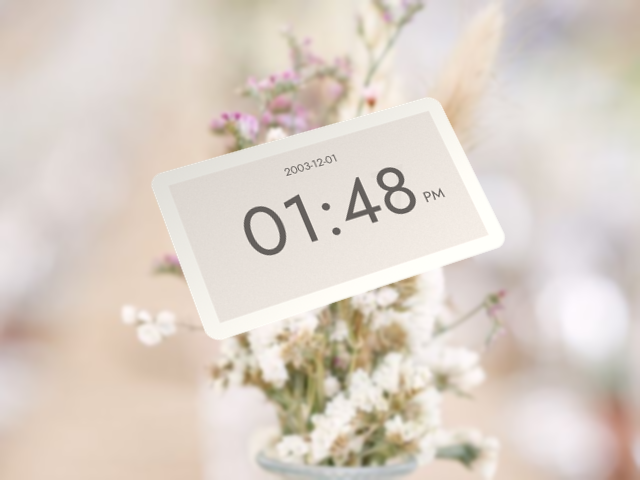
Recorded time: 1h48
